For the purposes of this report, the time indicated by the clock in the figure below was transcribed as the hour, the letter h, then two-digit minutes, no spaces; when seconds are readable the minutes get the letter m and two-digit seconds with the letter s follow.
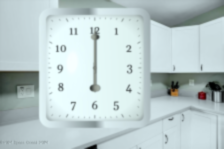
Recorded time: 6h00
